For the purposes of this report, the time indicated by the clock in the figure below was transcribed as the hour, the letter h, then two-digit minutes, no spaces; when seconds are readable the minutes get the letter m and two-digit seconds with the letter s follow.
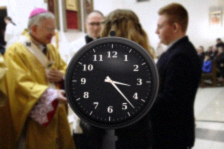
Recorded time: 3h23
